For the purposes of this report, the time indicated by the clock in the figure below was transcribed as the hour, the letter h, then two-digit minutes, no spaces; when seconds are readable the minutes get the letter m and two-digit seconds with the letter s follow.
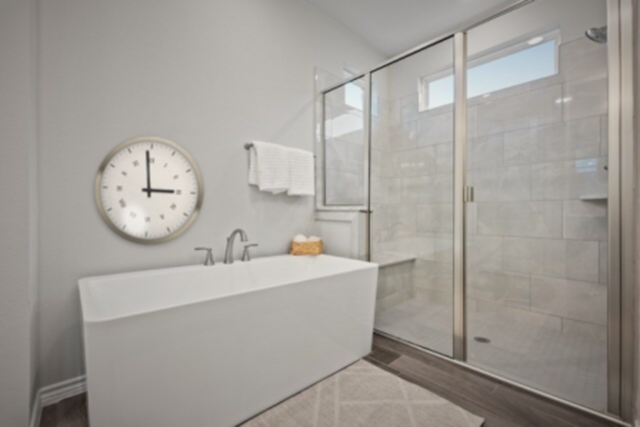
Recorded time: 2h59
